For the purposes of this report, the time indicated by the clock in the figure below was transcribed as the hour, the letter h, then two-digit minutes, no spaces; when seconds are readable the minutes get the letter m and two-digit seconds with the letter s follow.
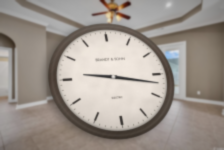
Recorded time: 9h17
